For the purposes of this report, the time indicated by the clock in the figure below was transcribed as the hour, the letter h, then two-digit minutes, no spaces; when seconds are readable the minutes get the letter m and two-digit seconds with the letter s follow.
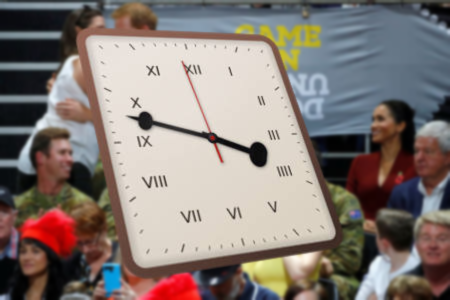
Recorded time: 3h47m59s
